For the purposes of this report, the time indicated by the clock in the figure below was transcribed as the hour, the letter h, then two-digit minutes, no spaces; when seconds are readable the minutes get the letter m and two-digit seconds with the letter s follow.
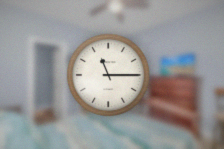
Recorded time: 11h15
